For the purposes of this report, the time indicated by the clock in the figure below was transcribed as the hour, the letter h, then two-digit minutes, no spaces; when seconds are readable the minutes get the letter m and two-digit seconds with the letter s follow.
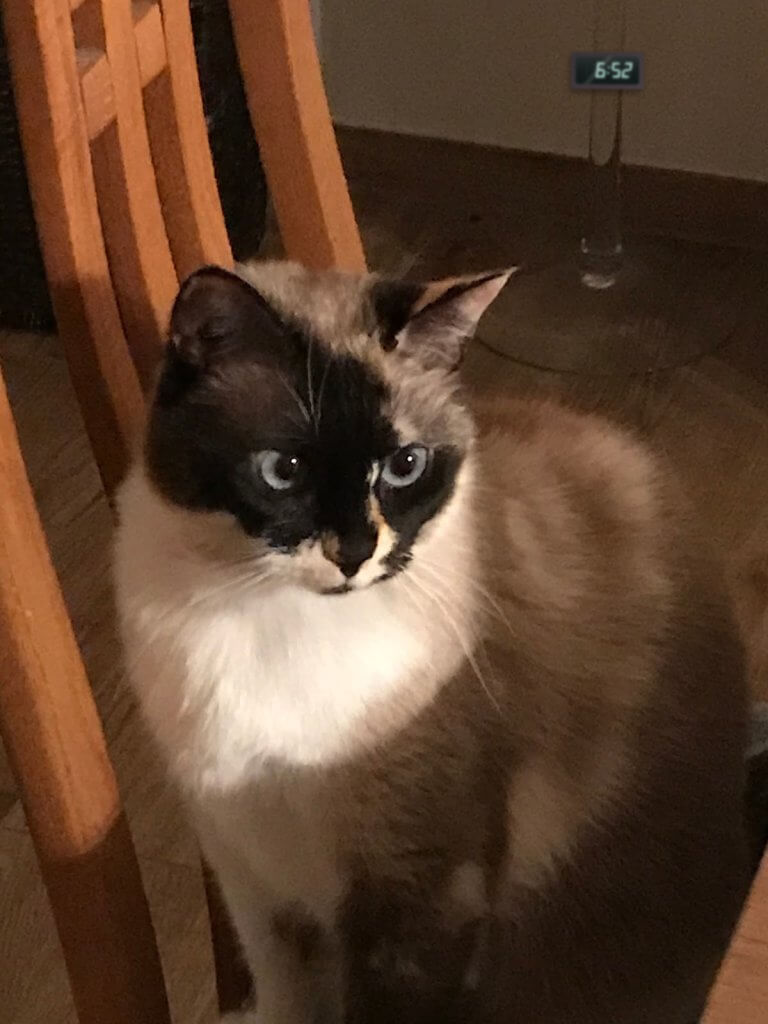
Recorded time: 6h52
